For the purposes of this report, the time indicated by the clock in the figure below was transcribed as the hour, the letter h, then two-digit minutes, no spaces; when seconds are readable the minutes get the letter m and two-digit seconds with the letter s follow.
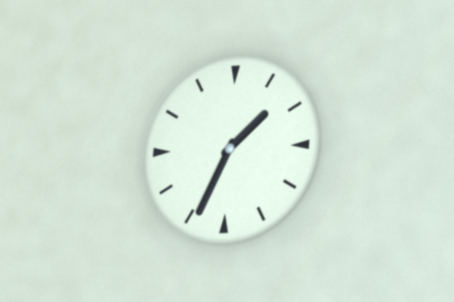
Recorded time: 1h34
